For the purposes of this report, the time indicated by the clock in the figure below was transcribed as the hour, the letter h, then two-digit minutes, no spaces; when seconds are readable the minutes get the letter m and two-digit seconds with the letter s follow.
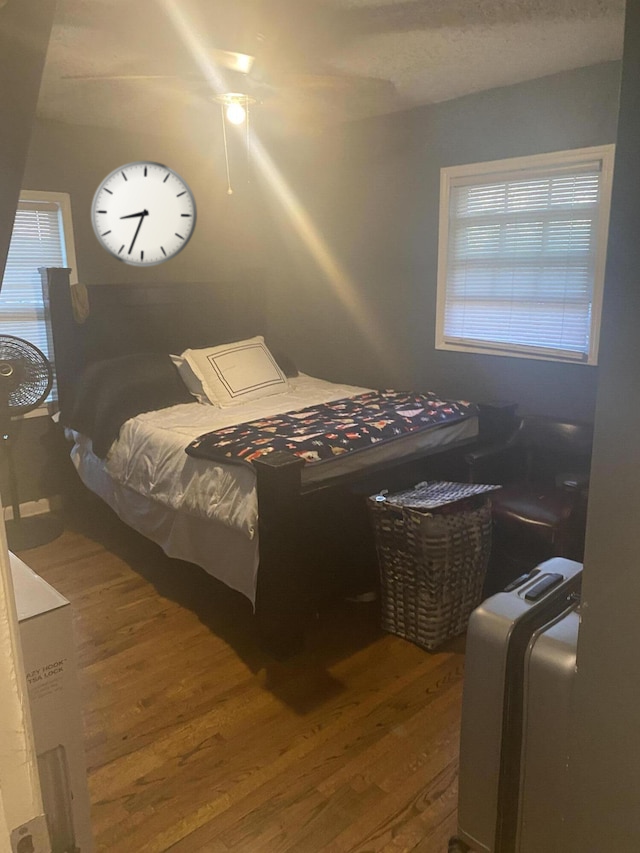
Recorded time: 8h33
